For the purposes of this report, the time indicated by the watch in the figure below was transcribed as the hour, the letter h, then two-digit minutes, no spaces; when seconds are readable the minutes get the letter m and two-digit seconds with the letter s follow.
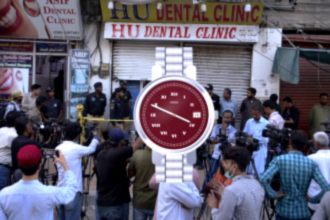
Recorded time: 3h49
